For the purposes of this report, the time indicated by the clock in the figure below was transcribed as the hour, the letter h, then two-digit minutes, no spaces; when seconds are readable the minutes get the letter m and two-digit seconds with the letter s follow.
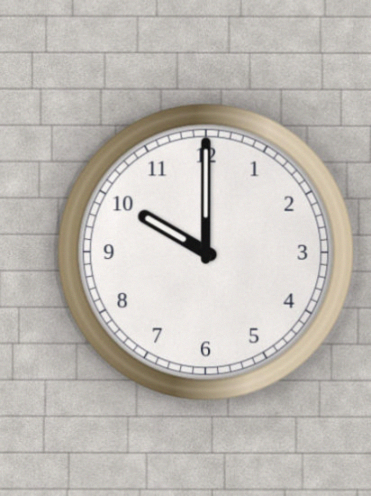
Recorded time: 10h00
